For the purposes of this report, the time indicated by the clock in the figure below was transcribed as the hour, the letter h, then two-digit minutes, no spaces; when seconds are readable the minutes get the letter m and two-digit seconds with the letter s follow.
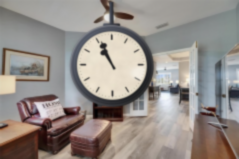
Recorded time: 10h56
